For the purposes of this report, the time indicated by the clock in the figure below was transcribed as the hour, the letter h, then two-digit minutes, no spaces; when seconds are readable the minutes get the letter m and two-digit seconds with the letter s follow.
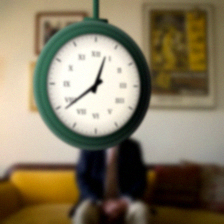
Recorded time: 12h39
